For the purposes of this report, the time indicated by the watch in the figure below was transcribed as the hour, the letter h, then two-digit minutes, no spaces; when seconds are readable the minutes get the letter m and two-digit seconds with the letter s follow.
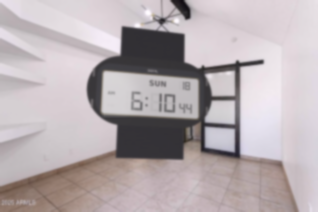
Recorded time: 6h10
